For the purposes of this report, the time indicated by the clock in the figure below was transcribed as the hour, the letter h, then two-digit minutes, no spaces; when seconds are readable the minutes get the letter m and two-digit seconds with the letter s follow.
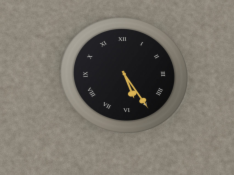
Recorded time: 5h25
